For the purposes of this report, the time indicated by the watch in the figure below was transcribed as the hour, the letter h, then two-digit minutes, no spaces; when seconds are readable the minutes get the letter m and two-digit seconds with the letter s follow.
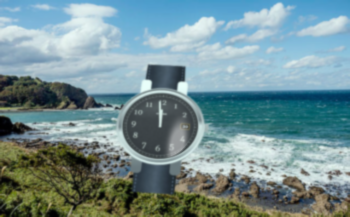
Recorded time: 11h59
